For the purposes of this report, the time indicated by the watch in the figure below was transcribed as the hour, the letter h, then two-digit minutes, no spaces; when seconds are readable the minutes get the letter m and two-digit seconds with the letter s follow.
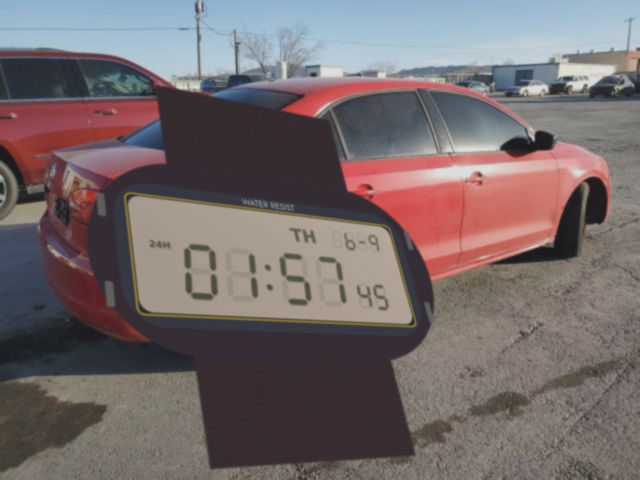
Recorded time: 1h57m45s
